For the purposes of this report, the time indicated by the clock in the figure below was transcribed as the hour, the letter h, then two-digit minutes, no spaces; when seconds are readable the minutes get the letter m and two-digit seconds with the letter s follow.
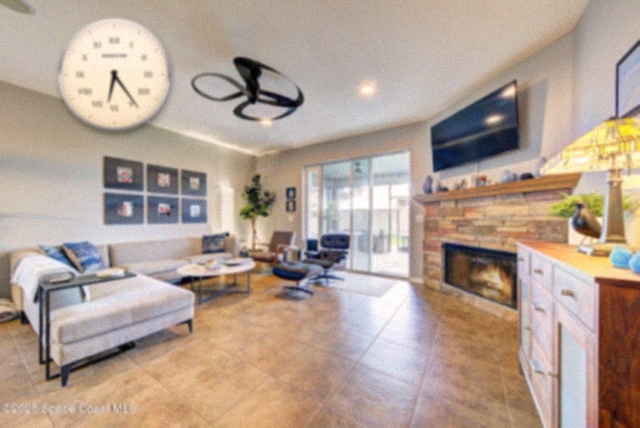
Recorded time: 6h24
